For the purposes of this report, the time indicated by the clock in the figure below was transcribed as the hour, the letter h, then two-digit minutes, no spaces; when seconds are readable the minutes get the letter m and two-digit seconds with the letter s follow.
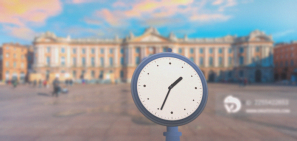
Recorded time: 1h34
